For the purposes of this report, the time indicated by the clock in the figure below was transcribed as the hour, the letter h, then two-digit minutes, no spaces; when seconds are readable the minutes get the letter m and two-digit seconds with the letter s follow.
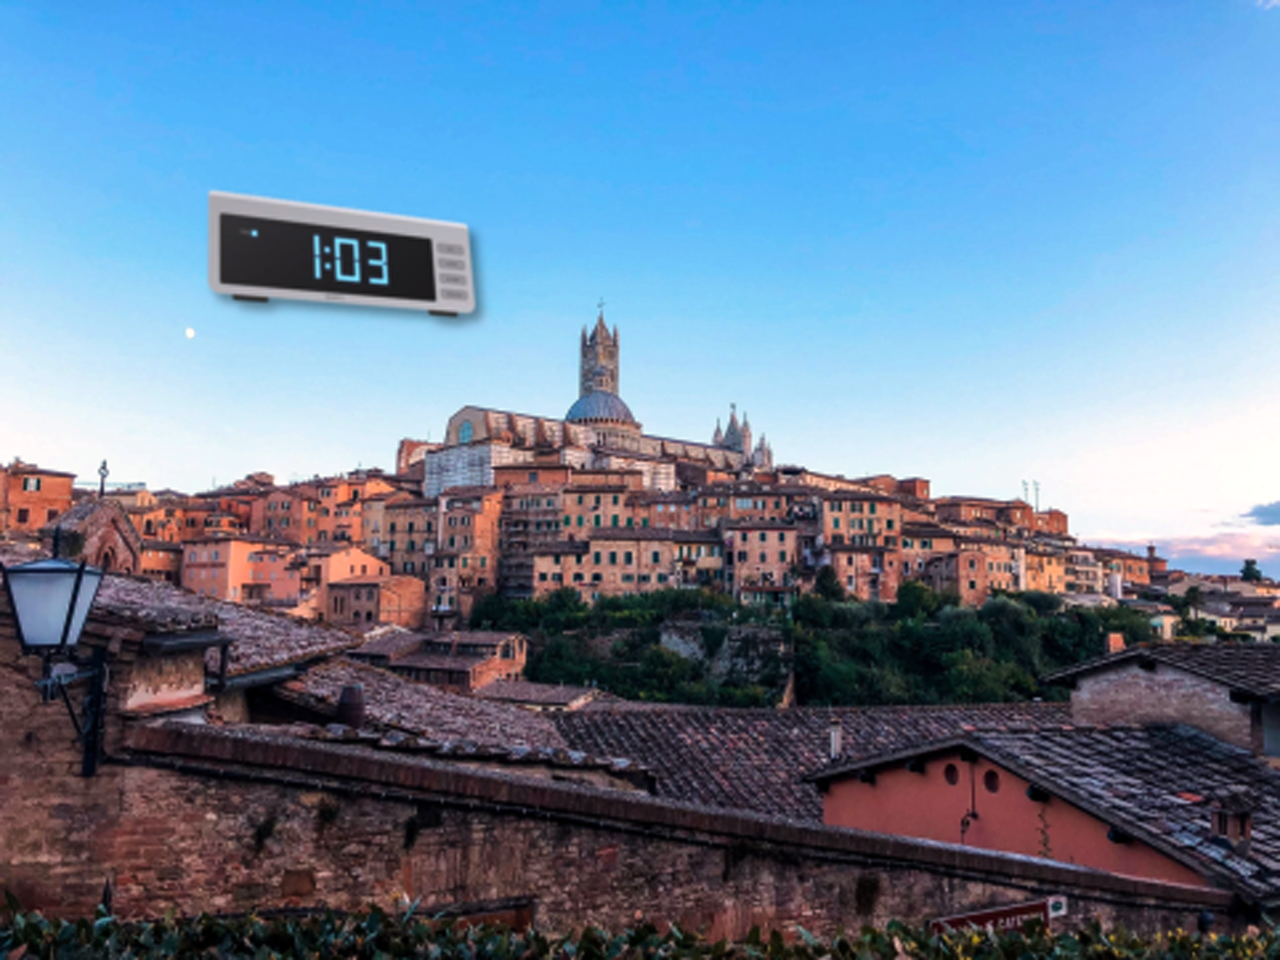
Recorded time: 1h03
